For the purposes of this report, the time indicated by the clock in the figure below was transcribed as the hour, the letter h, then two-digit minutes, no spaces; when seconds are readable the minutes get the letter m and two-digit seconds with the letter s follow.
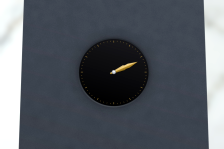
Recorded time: 2h11
